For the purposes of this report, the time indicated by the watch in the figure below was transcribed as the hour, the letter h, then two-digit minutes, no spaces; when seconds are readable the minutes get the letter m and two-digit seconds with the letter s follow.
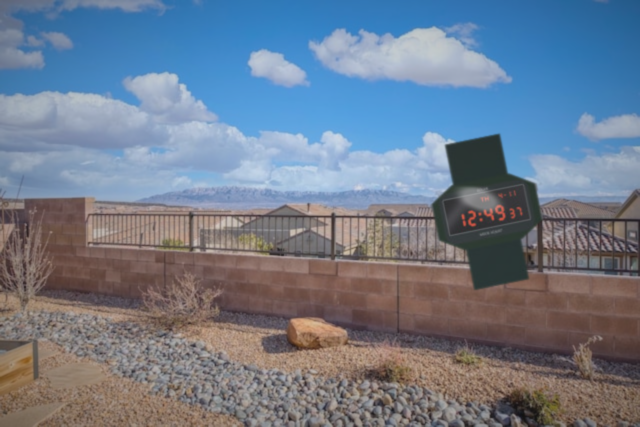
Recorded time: 12h49m37s
